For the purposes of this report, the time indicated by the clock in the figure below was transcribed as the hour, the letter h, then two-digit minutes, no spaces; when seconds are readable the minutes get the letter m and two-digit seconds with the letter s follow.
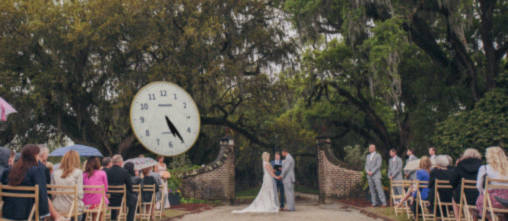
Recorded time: 5h25
